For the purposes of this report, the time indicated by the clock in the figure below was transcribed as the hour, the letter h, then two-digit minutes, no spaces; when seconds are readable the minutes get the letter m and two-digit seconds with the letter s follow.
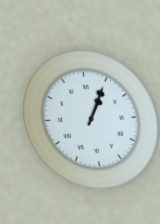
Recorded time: 1h05
